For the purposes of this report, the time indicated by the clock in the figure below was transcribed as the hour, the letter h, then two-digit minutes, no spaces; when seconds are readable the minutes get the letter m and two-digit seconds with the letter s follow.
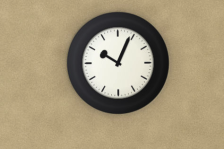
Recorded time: 10h04
